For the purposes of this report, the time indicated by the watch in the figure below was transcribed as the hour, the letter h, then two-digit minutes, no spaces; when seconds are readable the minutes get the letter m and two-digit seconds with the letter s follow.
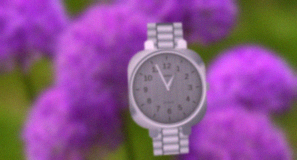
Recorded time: 12h56
